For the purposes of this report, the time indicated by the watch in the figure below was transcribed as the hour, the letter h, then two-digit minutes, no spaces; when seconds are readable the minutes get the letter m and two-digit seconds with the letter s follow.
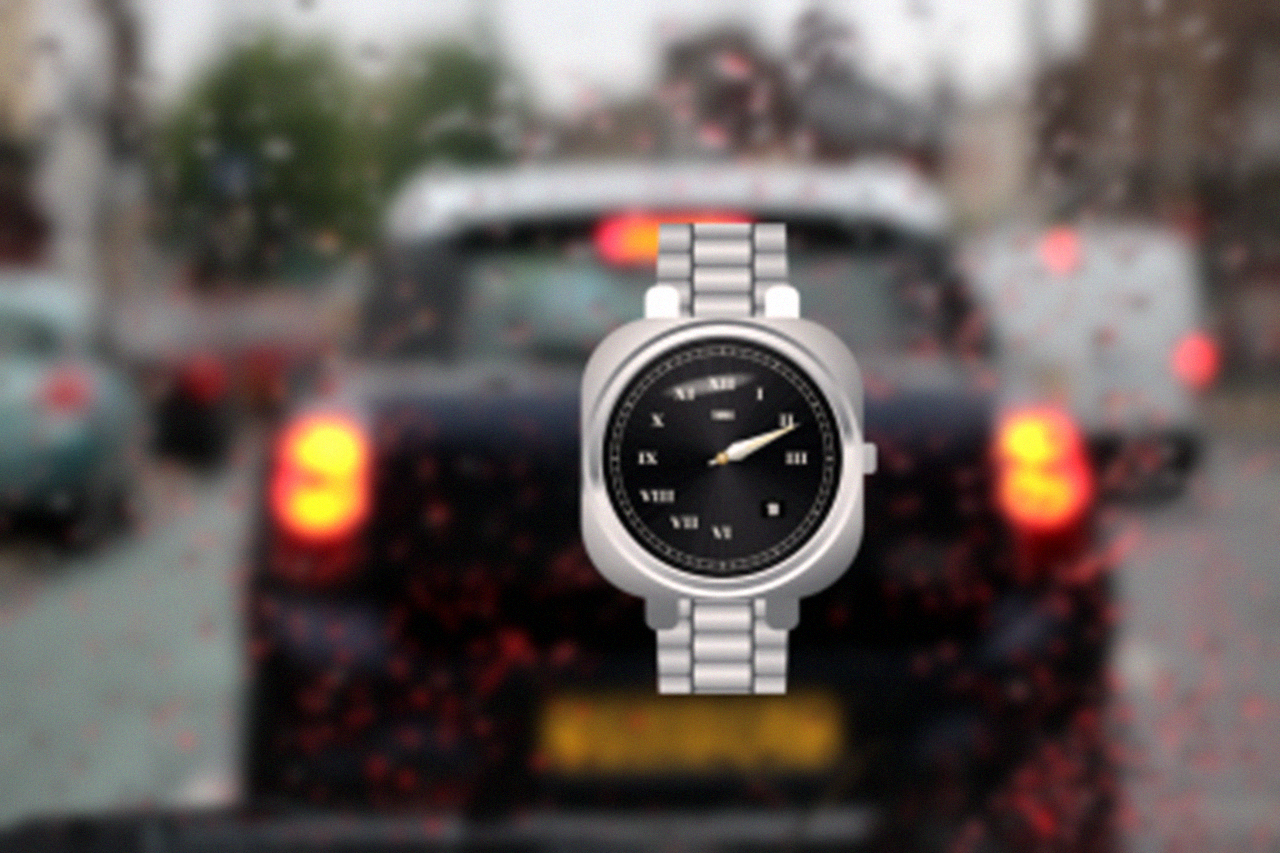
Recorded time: 2h11
